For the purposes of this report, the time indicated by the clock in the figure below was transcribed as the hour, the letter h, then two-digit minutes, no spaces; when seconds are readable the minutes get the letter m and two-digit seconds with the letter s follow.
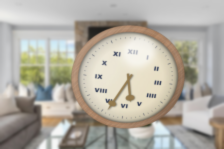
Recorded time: 5h34
